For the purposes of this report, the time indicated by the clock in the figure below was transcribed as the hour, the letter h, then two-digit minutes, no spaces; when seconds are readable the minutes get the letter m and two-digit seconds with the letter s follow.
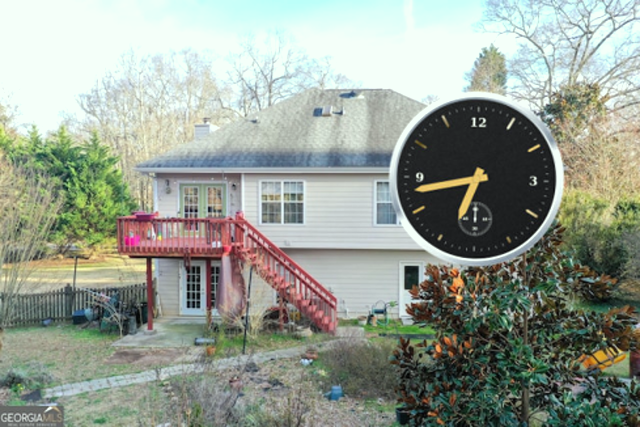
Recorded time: 6h43
